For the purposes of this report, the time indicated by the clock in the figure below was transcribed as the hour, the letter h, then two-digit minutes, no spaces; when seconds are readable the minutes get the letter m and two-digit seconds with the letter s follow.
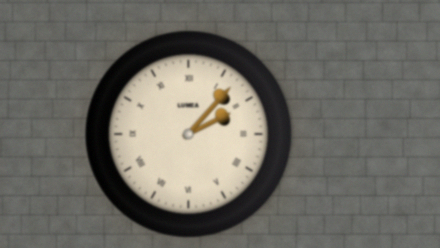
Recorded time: 2h07
